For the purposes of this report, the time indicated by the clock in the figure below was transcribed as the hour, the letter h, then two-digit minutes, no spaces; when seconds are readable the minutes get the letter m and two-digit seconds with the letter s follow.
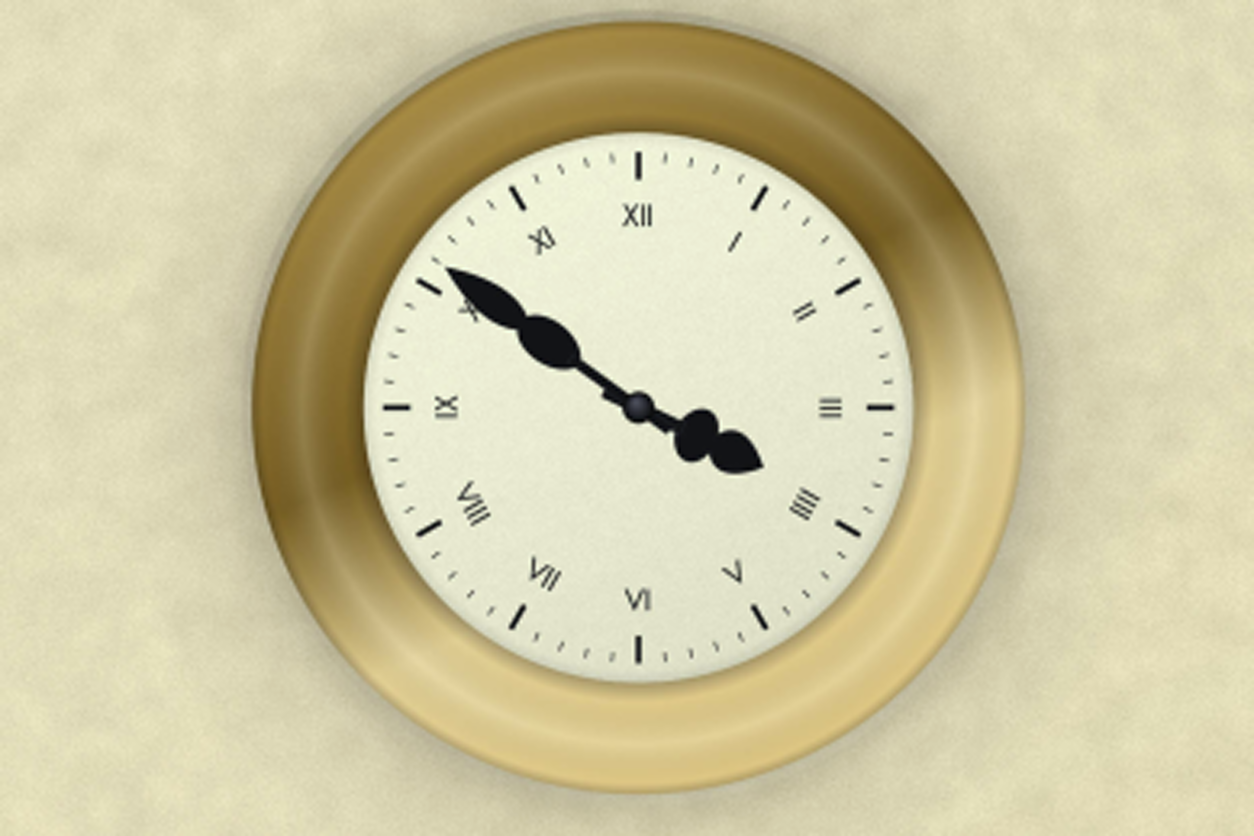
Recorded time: 3h51
